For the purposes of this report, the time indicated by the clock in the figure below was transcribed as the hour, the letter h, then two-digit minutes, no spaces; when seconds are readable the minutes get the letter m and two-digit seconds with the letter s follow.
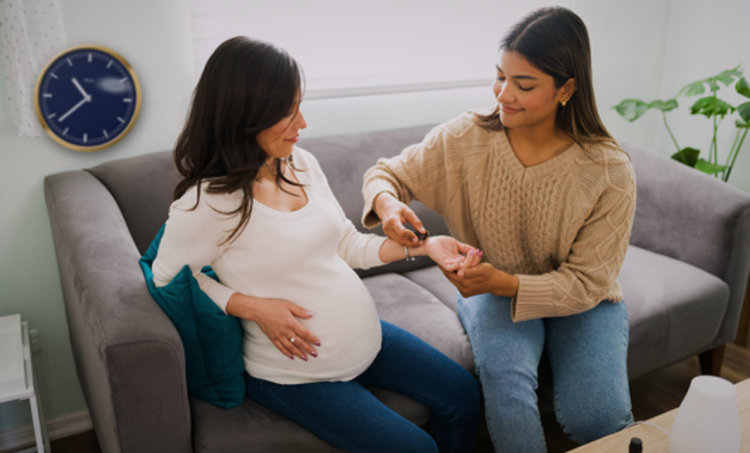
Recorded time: 10h38
